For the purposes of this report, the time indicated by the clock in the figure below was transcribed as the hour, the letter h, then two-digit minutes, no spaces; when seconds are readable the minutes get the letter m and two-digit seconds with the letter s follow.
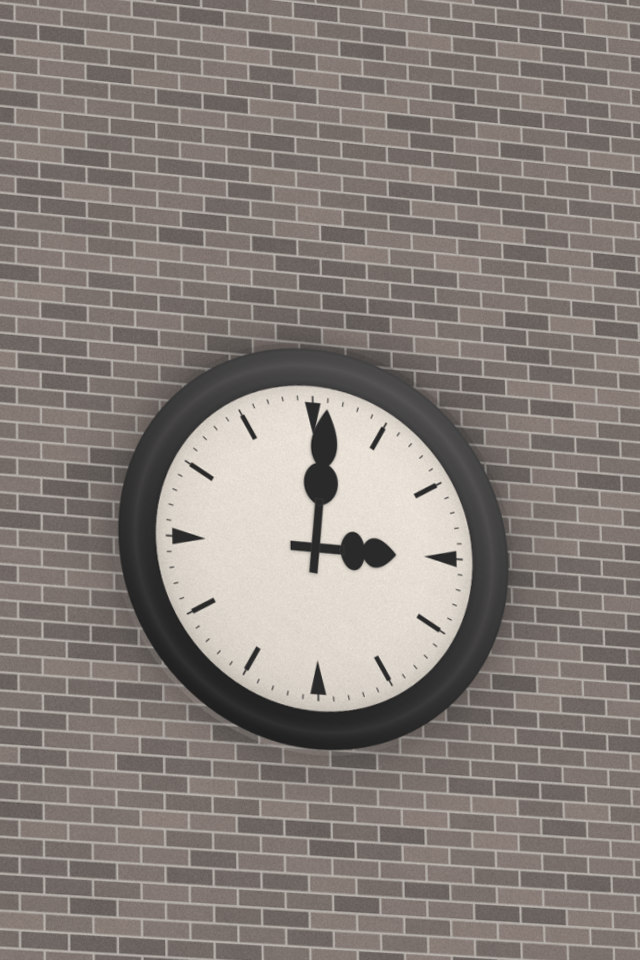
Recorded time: 3h01
